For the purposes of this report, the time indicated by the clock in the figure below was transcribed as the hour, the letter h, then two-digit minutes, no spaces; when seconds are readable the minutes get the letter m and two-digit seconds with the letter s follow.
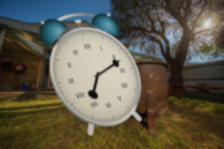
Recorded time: 7h12
